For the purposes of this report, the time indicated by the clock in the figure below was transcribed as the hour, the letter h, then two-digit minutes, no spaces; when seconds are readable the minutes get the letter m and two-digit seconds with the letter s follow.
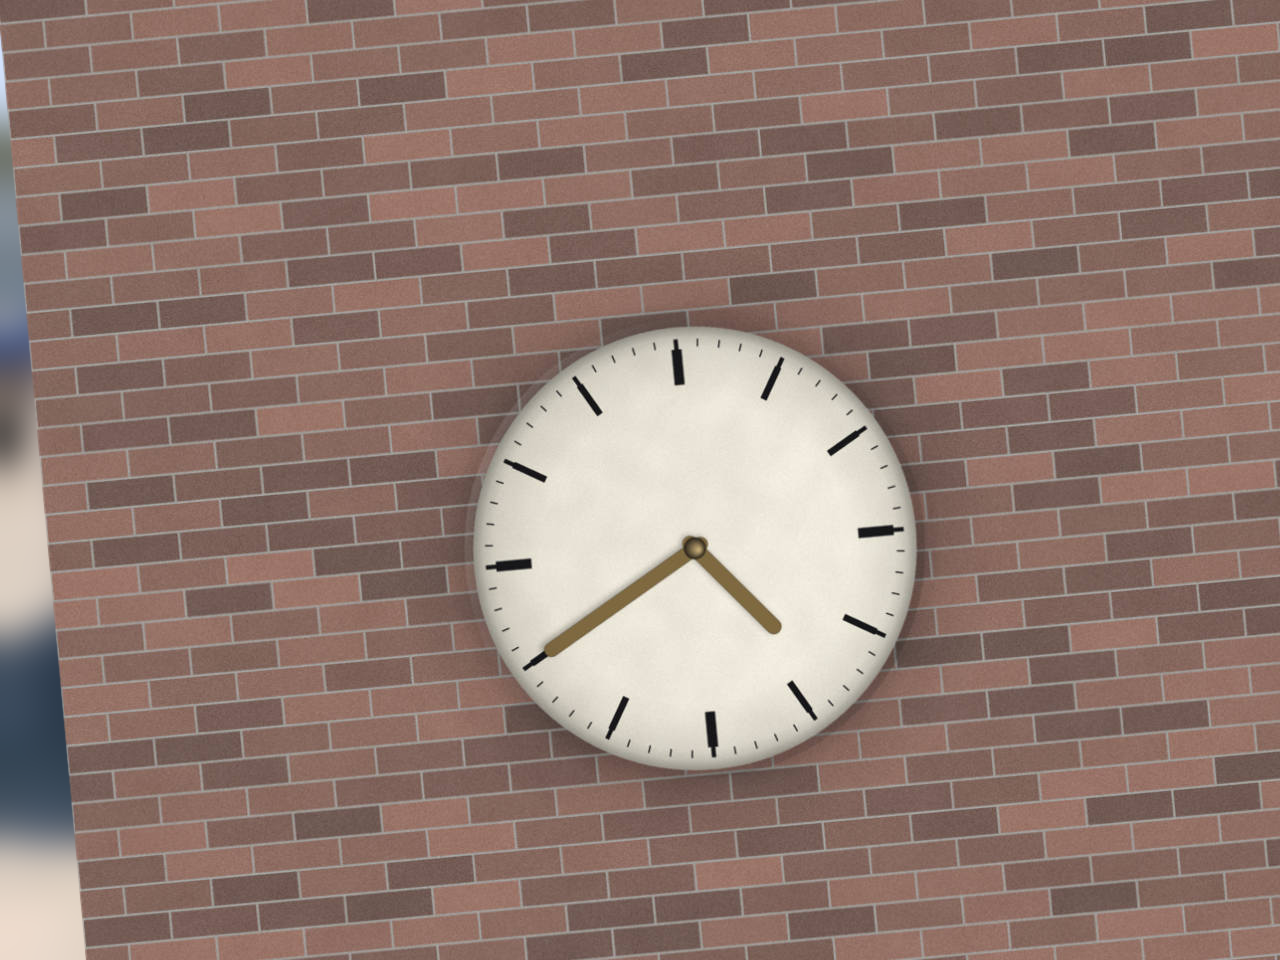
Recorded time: 4h40
